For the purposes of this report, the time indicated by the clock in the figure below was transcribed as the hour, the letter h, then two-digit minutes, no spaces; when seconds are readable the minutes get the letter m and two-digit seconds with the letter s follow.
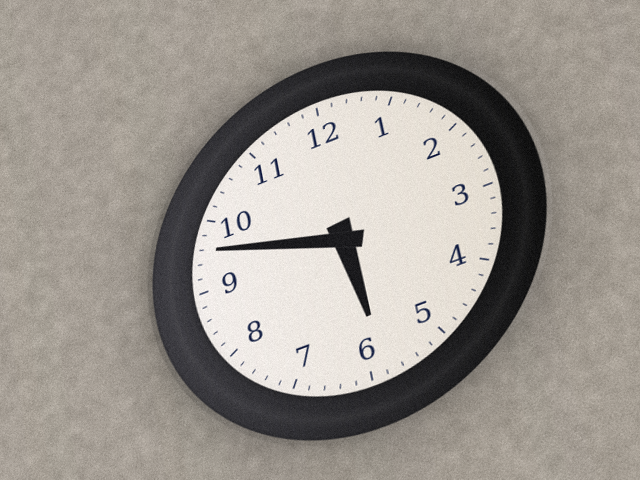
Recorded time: 5h48
